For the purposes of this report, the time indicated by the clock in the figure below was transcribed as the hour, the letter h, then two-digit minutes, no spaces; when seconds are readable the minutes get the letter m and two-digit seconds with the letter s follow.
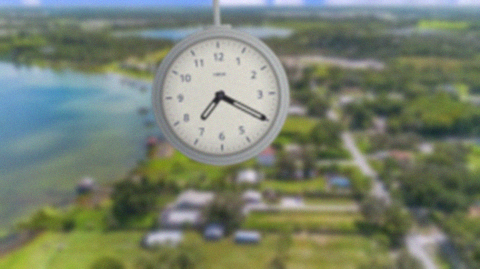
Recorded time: 7h20
